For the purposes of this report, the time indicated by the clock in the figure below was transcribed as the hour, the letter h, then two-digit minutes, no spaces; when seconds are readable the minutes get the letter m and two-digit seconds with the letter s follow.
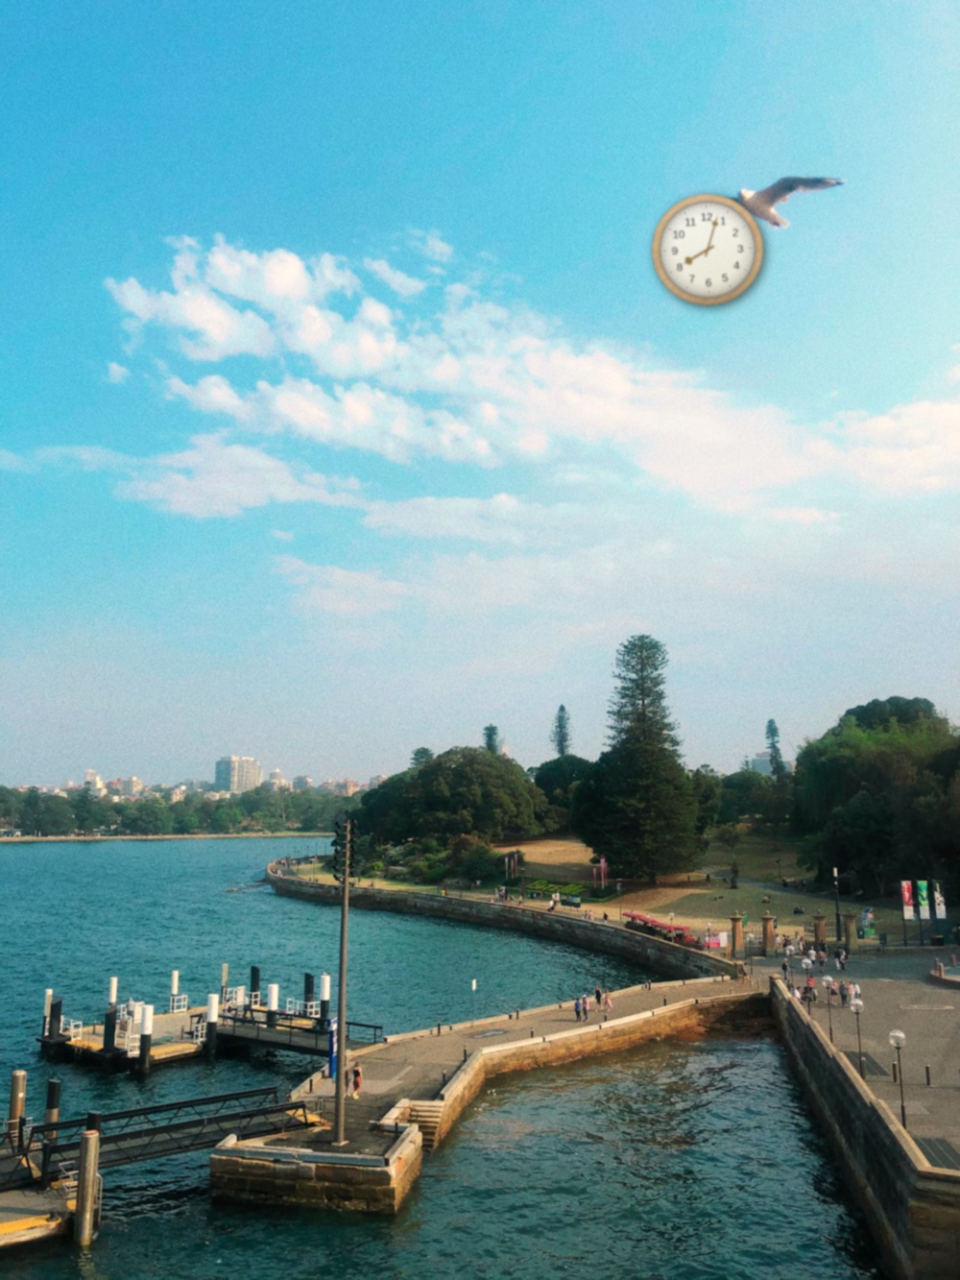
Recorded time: 8h03
